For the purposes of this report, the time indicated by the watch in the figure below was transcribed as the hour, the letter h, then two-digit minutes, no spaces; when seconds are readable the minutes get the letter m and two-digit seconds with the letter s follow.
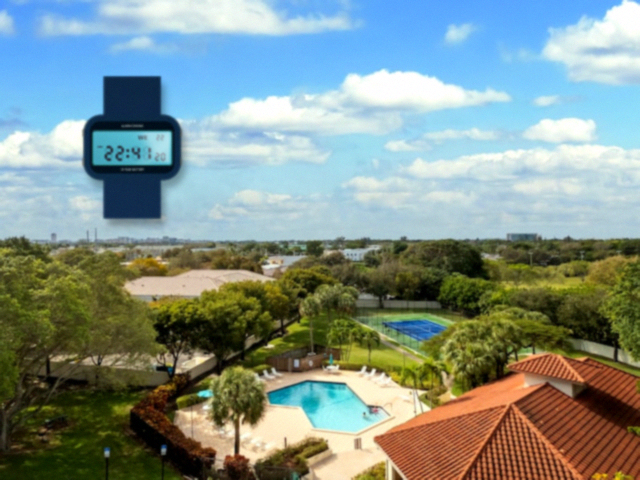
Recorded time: 22h41
